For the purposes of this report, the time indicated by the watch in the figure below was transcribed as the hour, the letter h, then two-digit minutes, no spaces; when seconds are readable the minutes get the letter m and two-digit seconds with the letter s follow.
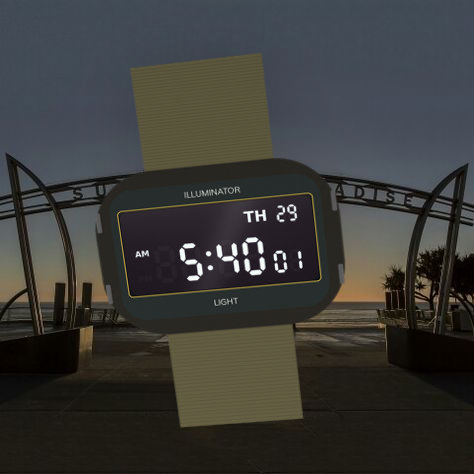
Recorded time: 5h40m01s
